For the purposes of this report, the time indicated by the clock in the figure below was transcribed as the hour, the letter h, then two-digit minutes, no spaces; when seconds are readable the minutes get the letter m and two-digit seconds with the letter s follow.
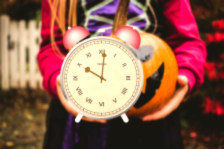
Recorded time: 10h01
